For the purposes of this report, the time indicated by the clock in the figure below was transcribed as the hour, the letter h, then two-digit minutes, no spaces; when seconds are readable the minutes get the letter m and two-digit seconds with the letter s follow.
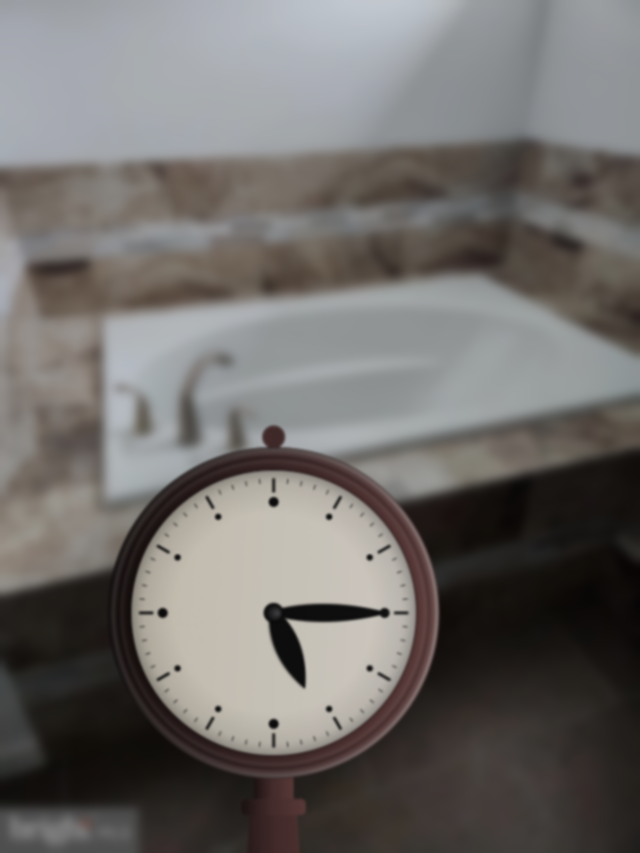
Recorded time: 5h15
